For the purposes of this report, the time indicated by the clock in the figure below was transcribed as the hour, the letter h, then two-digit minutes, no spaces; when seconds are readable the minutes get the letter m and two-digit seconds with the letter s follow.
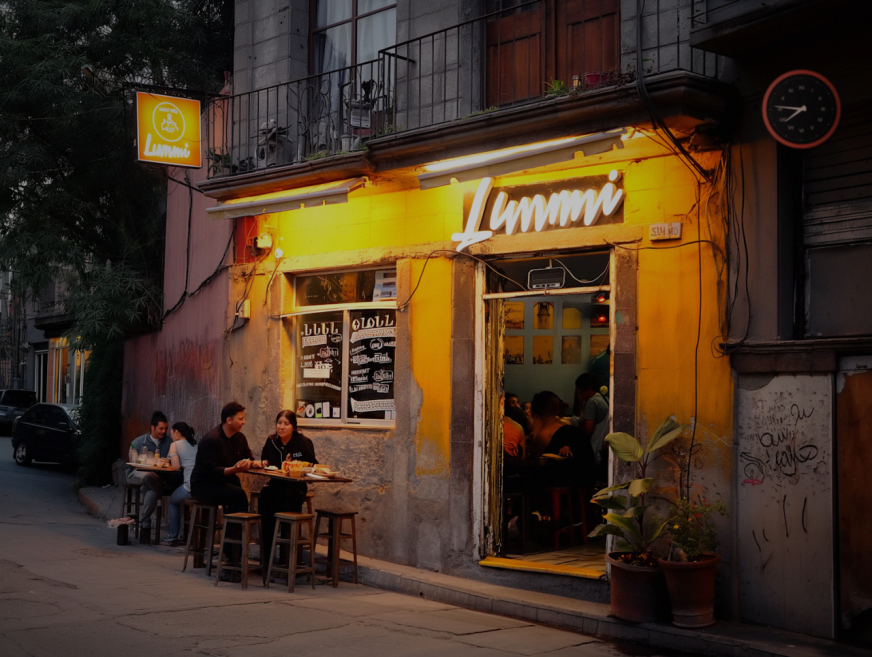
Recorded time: 7h46
